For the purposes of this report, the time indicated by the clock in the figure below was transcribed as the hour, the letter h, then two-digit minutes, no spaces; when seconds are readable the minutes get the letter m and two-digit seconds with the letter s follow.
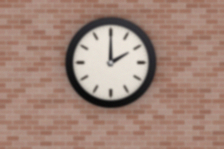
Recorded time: 2h00
